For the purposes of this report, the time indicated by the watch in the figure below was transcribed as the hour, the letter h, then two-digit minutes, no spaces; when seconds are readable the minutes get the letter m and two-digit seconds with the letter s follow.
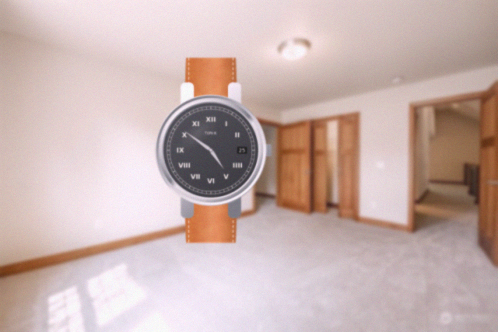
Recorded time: 4h51
